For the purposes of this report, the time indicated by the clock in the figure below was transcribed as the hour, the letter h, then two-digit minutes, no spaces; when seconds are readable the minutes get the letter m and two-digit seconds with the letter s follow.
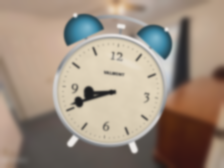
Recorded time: 8h41
